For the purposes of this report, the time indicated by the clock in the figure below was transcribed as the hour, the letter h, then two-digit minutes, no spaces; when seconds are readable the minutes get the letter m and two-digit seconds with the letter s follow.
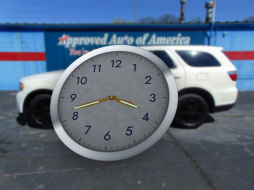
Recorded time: 3h42
